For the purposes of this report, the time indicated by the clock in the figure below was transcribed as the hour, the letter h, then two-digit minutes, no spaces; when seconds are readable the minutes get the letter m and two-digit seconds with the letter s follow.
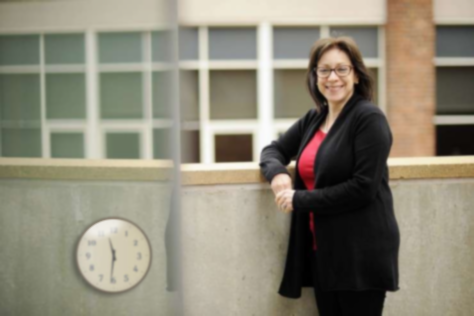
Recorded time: 11h31
